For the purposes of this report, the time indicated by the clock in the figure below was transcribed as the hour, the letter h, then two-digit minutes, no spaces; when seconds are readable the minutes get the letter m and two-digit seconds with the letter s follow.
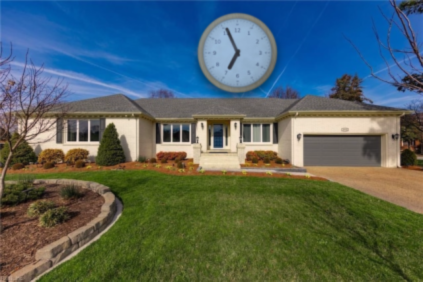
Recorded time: 6h56
